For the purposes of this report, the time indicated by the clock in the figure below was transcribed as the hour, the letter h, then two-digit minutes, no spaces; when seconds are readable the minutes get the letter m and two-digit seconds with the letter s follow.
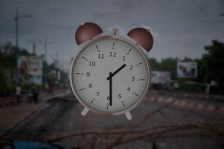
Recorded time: 1h29
